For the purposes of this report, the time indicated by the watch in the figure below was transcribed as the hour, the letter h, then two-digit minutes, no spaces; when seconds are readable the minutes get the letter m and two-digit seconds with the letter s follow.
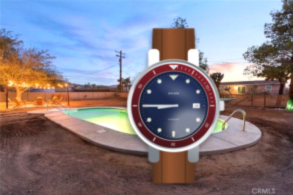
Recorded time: 8h45
